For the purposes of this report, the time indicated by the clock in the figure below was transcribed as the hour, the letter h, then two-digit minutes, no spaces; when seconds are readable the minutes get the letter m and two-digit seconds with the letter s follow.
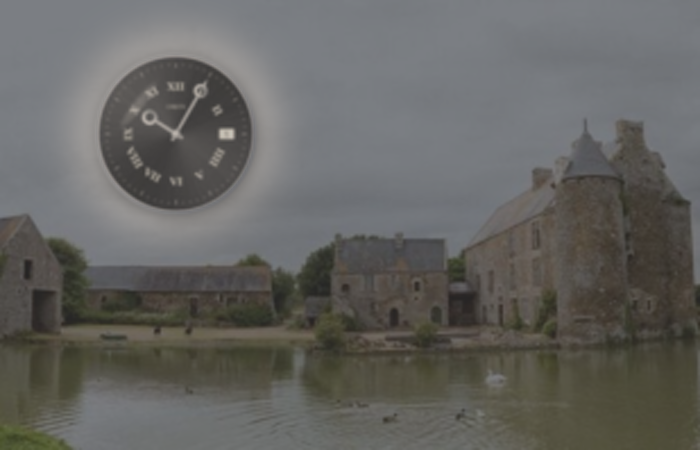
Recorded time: 10h05
